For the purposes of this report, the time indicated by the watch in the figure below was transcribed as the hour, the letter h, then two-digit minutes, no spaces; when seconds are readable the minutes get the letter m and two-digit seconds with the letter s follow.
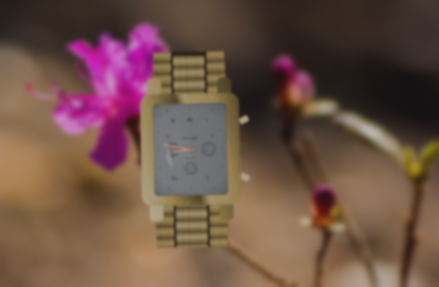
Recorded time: 8h47
